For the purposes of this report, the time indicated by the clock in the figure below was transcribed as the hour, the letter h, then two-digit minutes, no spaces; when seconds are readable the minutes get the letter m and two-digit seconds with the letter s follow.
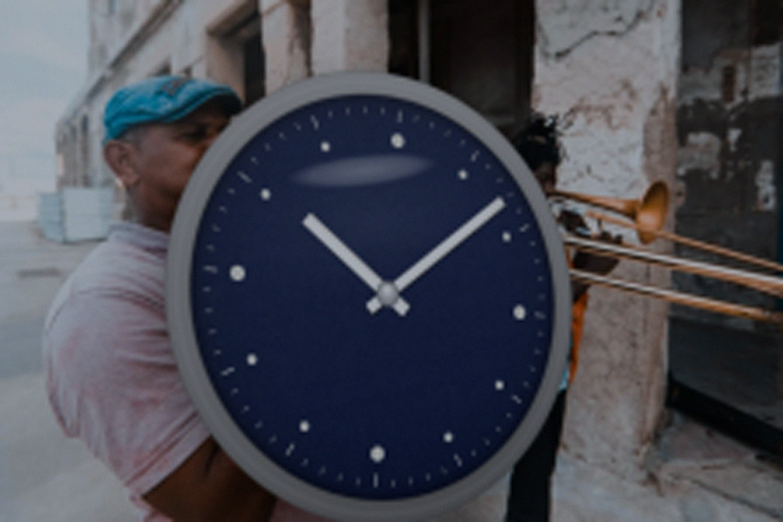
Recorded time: 10h08
